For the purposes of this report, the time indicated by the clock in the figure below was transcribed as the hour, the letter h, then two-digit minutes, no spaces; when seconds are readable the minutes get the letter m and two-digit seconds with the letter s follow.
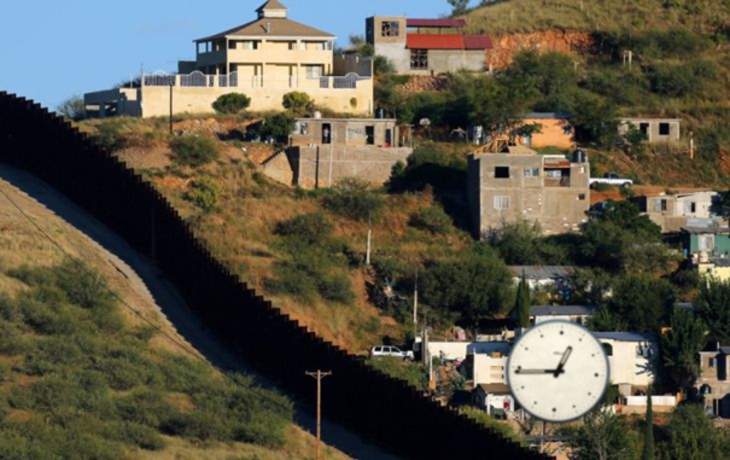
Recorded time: 12h44
